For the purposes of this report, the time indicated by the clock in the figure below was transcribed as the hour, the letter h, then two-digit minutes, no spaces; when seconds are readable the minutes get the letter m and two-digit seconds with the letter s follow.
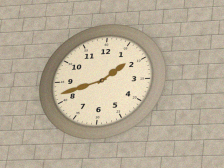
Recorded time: 1h42
